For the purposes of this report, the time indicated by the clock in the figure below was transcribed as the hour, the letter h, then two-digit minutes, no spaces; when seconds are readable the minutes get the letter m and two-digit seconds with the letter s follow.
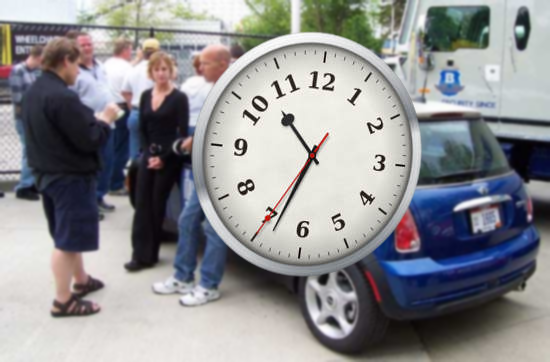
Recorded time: 10h33m35s
